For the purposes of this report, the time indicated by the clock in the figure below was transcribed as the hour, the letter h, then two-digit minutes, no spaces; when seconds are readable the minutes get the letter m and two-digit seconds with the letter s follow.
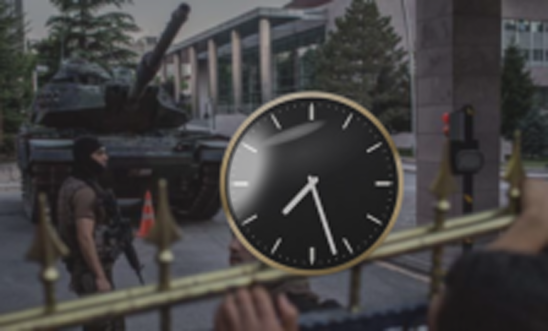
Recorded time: 7h27
